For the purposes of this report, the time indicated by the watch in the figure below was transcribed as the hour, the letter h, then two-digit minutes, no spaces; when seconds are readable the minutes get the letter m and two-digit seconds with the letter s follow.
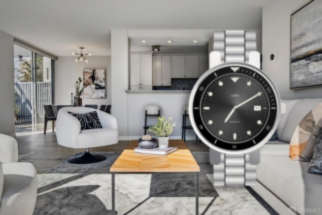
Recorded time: 7h10
